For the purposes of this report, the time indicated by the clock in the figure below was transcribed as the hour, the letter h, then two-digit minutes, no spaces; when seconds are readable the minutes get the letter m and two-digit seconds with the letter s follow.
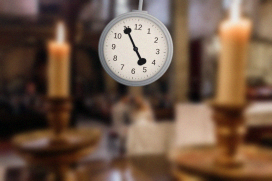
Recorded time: 4h55
